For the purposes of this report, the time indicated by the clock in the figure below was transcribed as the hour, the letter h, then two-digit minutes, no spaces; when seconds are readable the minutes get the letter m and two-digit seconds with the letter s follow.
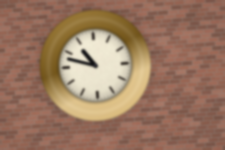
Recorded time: 10h48
